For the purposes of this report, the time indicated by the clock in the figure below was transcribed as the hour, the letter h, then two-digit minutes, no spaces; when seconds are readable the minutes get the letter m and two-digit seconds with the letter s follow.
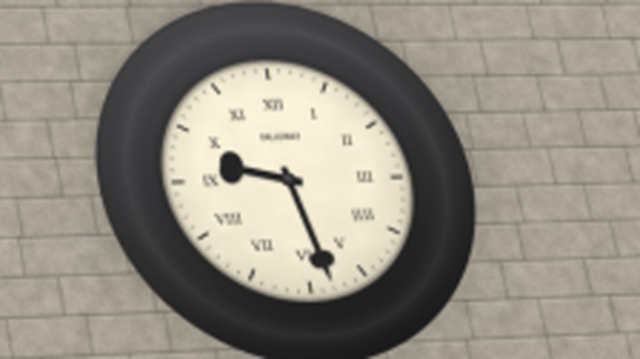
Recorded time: 9h28
